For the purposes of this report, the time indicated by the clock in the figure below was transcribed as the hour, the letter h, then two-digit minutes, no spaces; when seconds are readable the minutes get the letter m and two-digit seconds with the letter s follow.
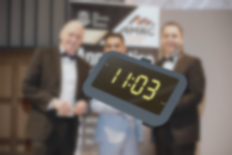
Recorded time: 11h03
